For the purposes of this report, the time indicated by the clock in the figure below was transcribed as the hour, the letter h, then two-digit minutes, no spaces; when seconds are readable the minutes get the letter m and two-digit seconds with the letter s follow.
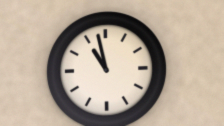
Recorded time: 10h58
